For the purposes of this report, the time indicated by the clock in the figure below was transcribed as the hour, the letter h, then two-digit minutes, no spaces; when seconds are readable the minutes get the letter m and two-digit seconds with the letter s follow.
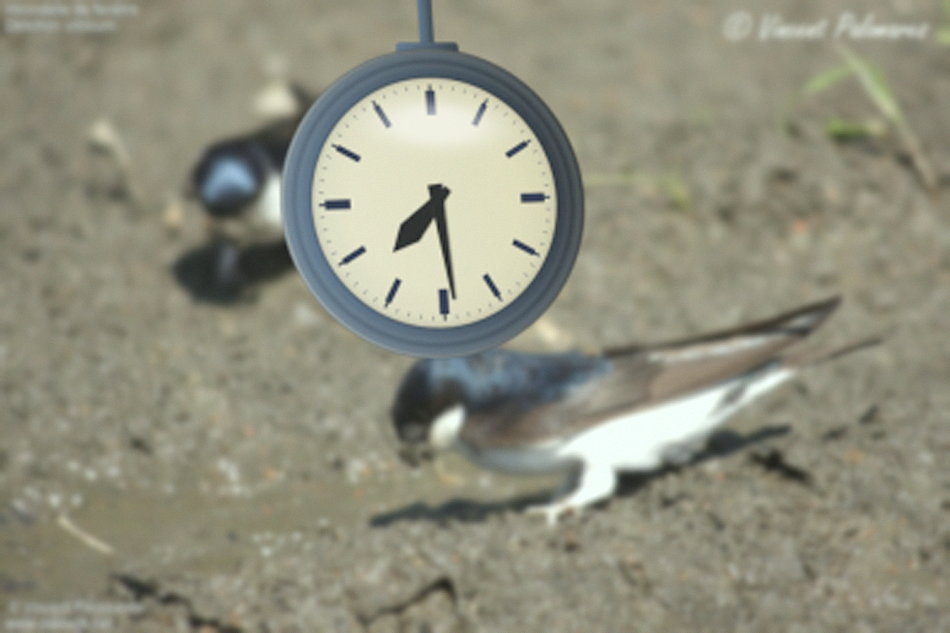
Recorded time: 7h29
